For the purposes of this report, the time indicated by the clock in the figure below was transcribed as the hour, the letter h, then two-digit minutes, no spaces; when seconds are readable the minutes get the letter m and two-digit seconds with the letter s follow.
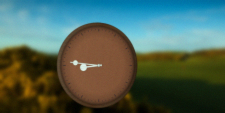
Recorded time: 8h46
